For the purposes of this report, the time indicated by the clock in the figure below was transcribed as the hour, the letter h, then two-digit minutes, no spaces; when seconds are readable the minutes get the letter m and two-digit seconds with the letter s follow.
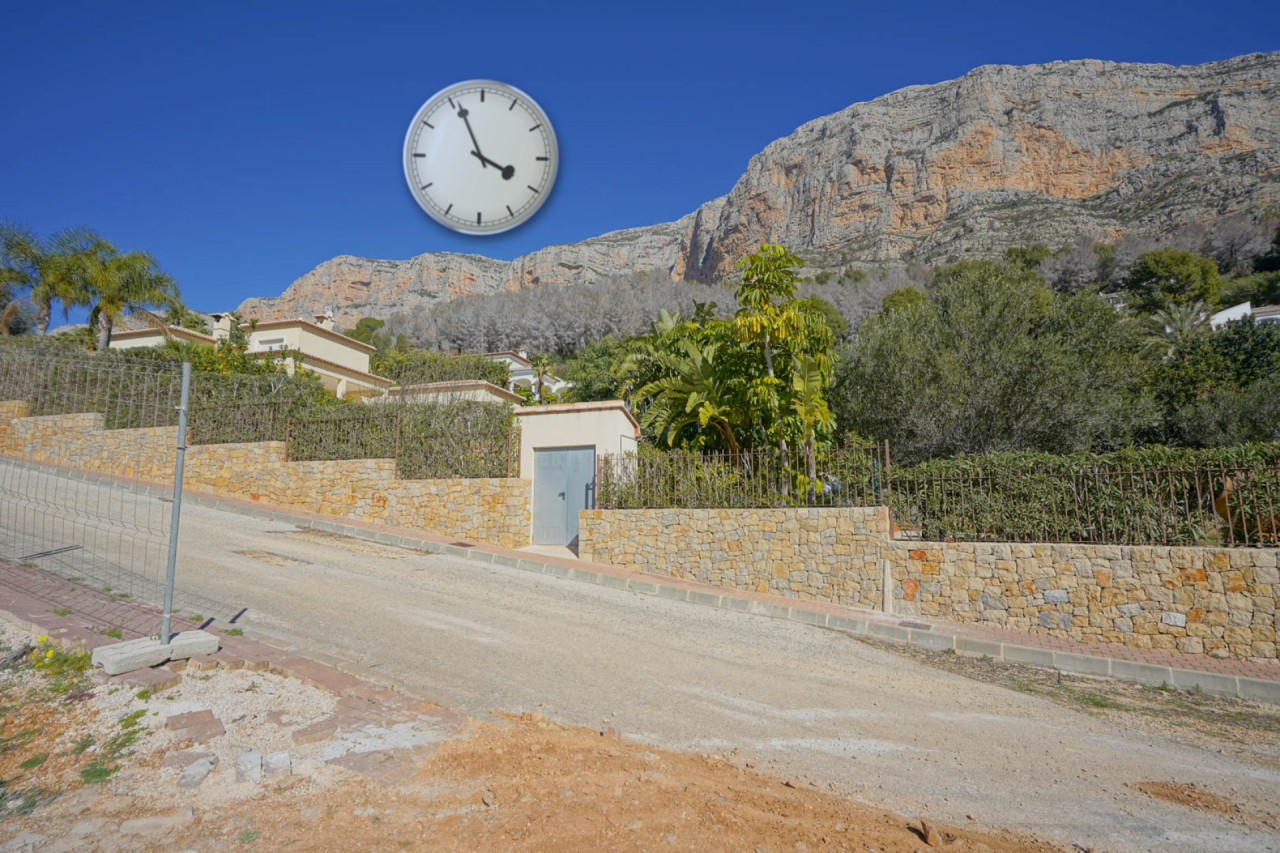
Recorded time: 3h56
